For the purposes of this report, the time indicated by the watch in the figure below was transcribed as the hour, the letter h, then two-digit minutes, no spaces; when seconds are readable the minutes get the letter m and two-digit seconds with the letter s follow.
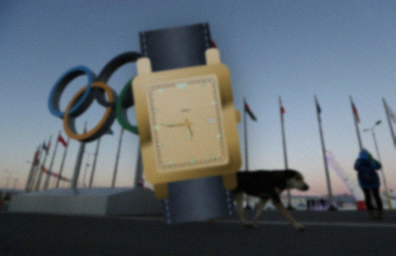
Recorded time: 5h46
